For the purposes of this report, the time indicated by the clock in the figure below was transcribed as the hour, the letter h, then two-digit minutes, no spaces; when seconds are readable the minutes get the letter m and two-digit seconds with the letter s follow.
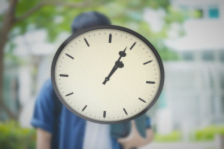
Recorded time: 1h04
